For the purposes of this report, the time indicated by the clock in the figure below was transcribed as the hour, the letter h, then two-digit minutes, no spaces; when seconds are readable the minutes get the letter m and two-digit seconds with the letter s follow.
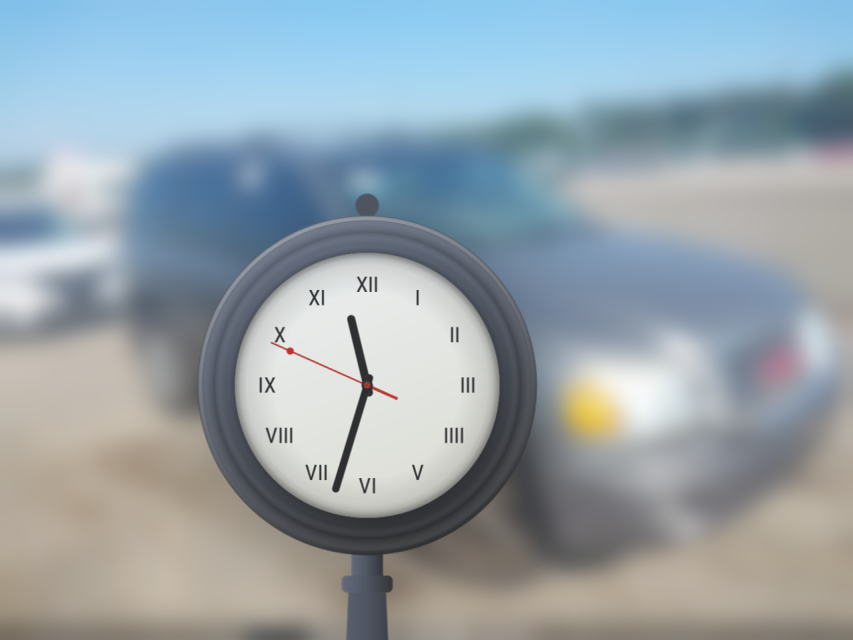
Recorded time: 11h32m49s
